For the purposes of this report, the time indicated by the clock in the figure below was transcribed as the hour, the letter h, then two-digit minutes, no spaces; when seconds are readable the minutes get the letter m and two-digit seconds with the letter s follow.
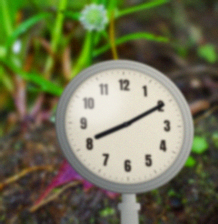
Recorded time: 8h10
